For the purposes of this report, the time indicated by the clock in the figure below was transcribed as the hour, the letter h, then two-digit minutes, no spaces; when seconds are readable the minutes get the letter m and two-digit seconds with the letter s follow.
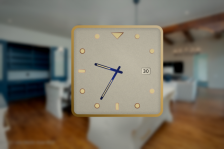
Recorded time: 9h35
